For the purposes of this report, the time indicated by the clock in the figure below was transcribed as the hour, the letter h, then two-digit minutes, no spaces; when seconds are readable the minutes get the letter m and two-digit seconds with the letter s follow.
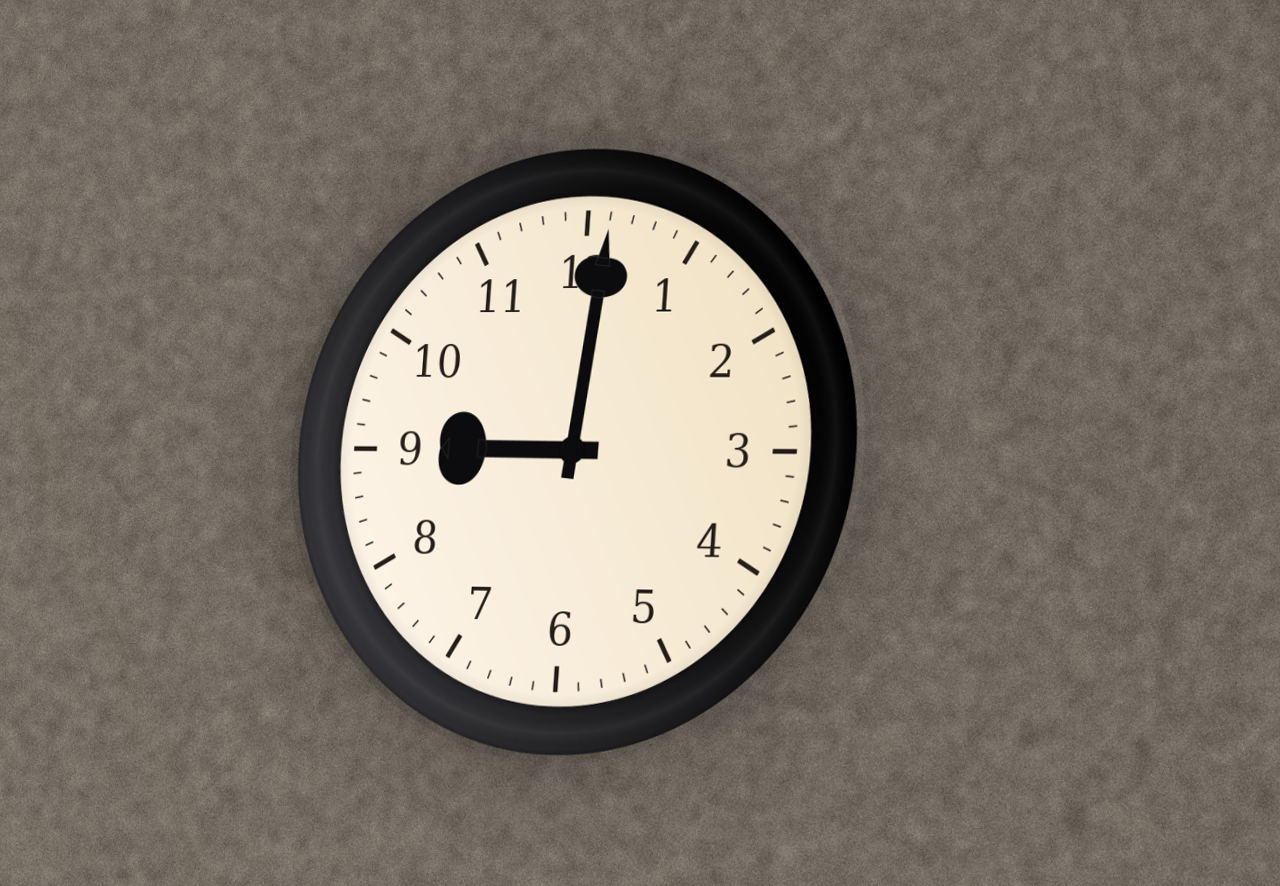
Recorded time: 9h01
